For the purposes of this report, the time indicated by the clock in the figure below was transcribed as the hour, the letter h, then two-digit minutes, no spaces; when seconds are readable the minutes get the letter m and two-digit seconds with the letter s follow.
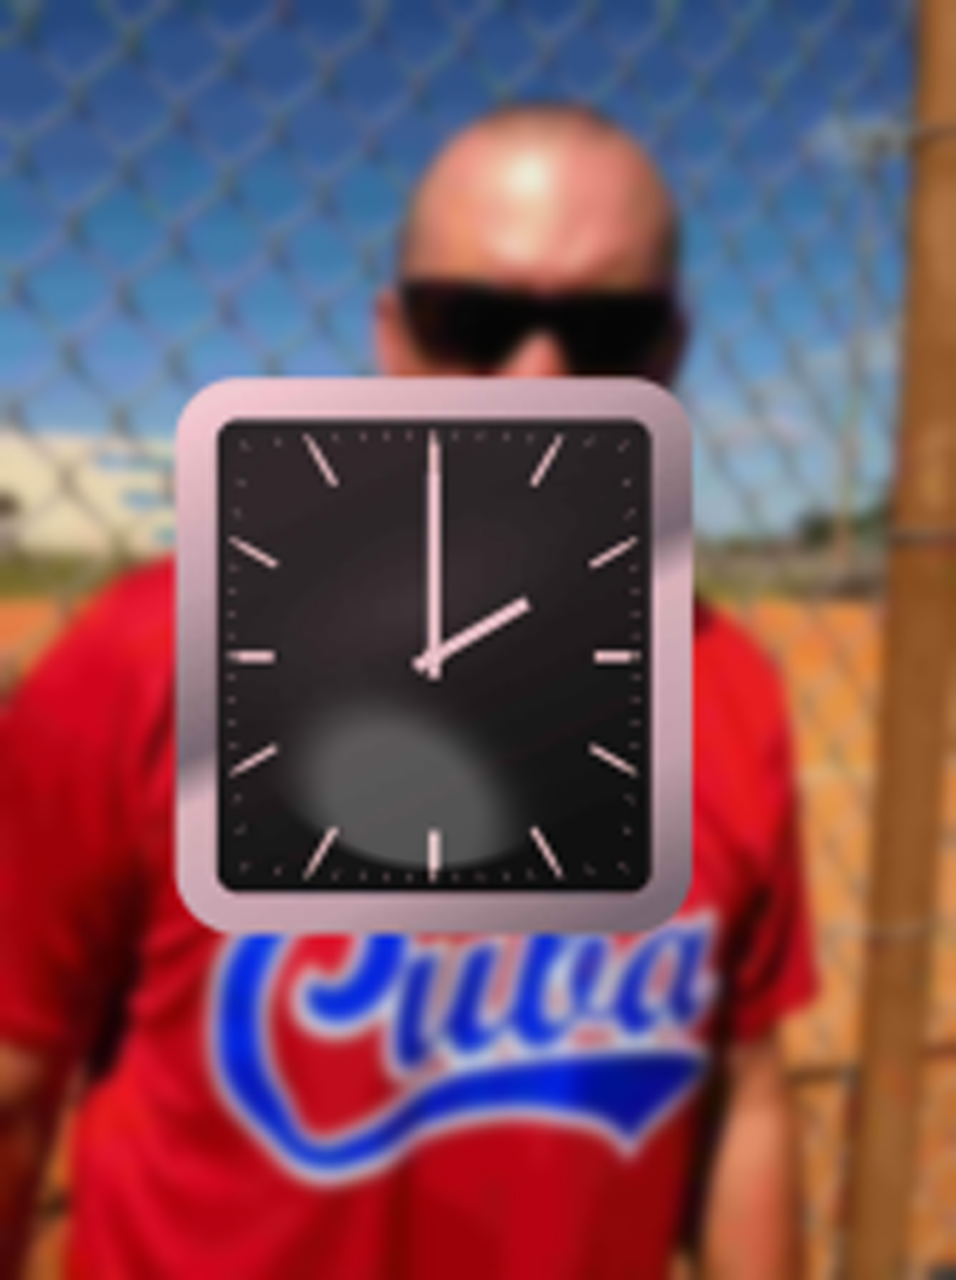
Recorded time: 2h00
